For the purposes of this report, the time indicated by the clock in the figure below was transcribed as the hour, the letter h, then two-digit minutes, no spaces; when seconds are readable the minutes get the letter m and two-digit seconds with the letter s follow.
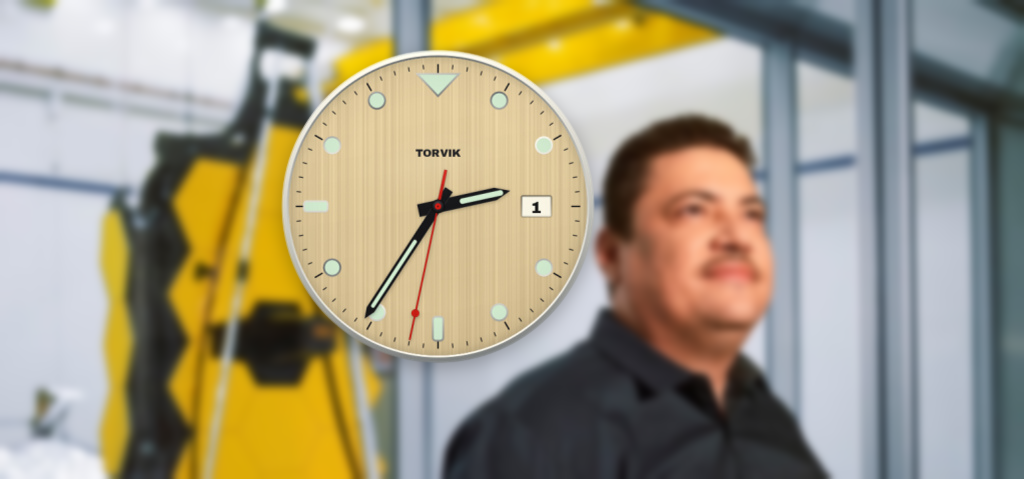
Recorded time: 2h35m32s
